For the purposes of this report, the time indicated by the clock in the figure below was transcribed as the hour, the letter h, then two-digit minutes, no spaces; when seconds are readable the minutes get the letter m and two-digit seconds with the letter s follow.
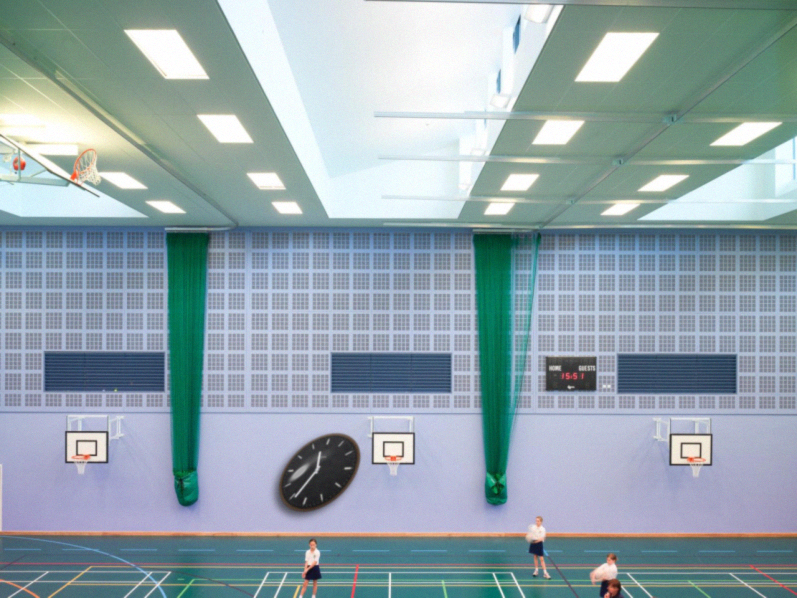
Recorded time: 11h34
